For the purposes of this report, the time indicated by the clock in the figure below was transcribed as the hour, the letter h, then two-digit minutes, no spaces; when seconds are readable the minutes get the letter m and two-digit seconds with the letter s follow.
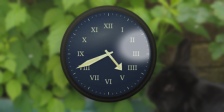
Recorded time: 4h41
